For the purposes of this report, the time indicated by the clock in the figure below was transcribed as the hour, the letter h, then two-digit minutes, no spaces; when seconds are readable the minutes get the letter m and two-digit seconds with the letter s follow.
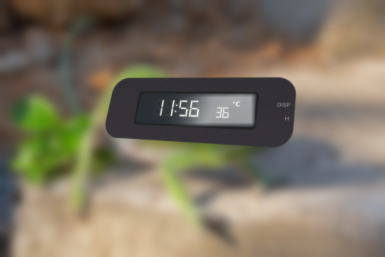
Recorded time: 11h56
